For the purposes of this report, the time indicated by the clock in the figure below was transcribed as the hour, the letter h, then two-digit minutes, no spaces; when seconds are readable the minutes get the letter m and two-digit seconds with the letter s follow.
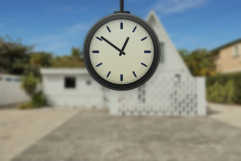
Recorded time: 12h51
